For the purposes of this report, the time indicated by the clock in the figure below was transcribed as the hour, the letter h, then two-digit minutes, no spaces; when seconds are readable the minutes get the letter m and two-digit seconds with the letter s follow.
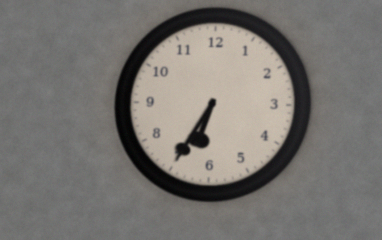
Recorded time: 6h35
